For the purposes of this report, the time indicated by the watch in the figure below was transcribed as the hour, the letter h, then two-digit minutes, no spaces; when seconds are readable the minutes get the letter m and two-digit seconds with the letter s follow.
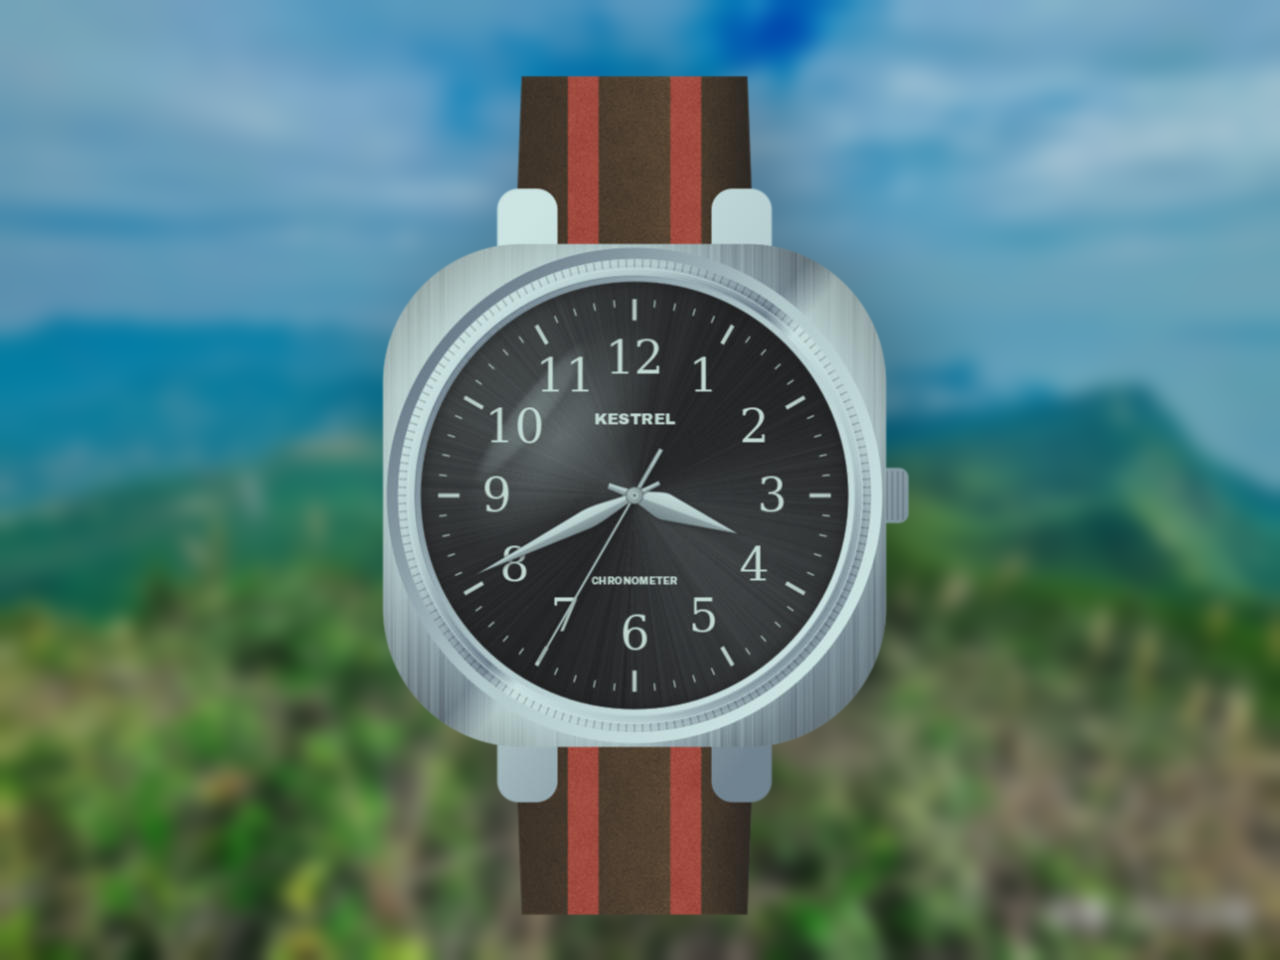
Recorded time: 3h40m35s
